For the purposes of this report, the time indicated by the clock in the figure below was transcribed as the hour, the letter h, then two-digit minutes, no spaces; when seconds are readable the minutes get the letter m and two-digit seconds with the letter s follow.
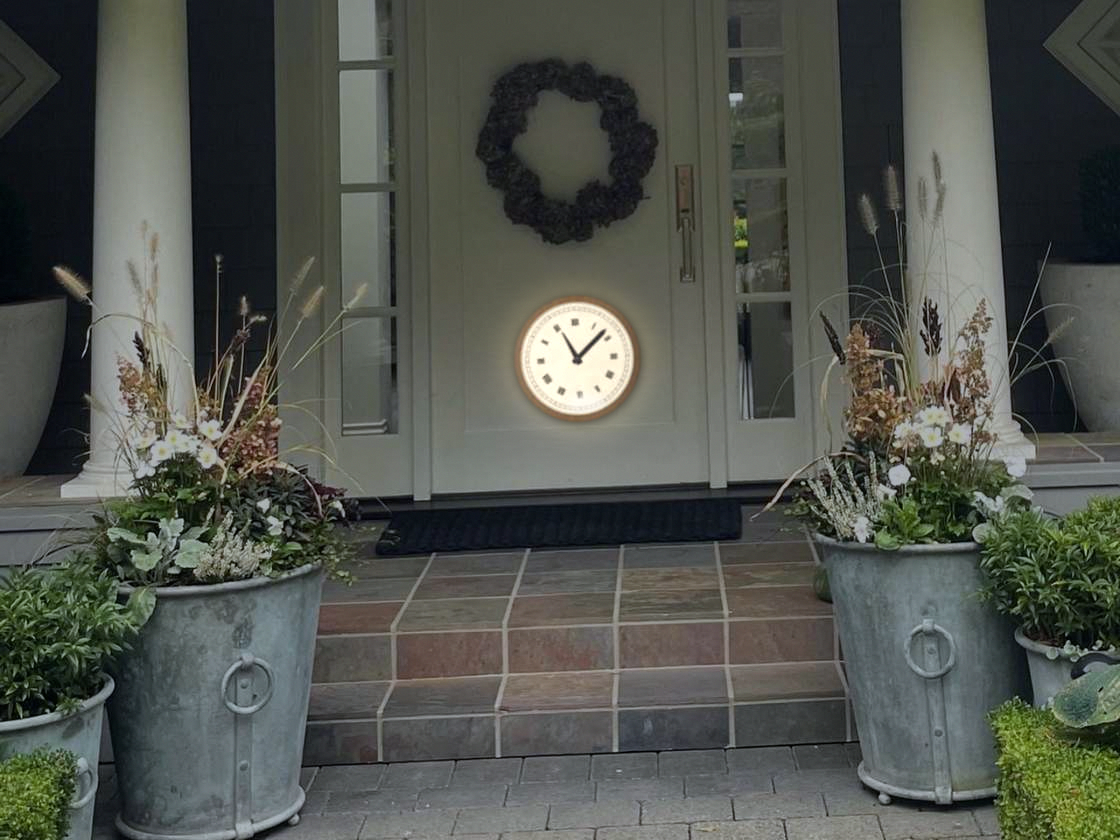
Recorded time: 11h08
